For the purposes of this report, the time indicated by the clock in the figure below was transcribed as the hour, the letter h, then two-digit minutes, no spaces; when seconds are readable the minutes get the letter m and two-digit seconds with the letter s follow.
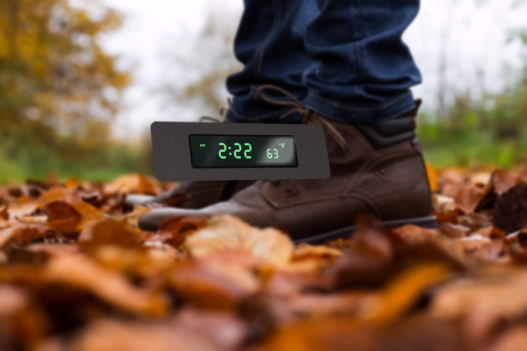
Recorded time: 2h22
